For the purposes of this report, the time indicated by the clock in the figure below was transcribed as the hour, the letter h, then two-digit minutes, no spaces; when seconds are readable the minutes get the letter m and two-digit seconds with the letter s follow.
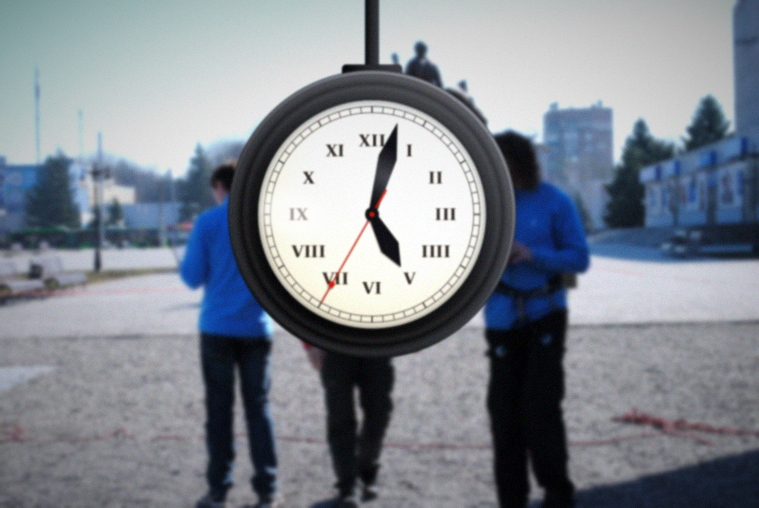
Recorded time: 5h02m35s
